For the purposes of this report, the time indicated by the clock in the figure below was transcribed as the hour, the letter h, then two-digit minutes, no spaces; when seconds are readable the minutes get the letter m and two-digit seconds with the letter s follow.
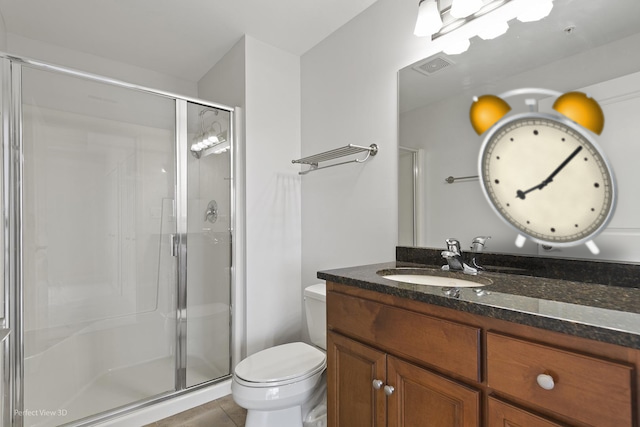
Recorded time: 8h08
